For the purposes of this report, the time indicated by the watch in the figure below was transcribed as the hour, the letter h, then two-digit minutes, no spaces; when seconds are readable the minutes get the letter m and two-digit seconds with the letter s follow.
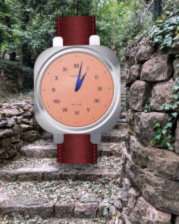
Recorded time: 1h02
